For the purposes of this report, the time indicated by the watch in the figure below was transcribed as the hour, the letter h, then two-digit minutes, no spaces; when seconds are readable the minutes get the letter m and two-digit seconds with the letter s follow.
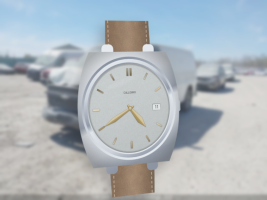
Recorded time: 4h40
